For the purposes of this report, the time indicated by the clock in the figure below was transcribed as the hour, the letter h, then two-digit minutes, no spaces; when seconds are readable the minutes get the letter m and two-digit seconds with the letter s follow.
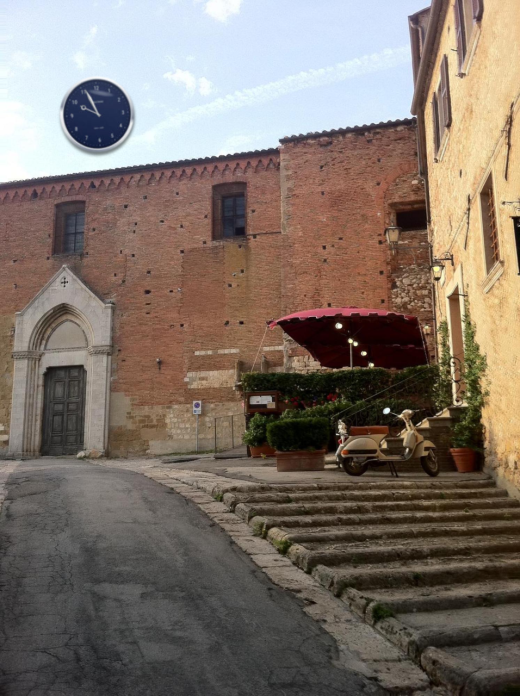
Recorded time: 9h56
